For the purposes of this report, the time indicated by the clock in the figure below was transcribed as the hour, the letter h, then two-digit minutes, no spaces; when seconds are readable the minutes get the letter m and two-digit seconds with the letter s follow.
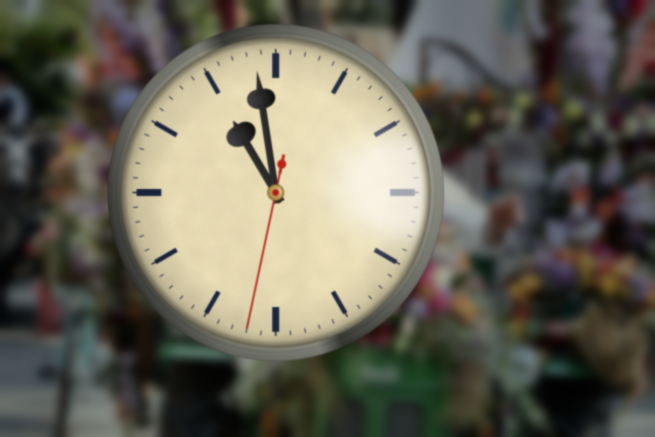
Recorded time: 10h58m32s
